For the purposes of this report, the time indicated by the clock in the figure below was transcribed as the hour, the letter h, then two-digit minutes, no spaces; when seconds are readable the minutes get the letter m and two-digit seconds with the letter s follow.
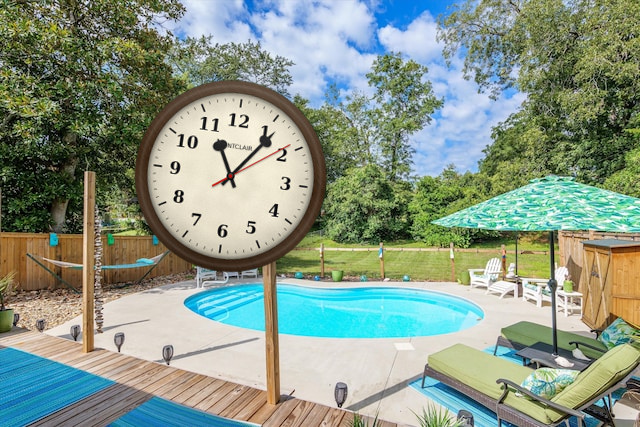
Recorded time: 11h06m09s
